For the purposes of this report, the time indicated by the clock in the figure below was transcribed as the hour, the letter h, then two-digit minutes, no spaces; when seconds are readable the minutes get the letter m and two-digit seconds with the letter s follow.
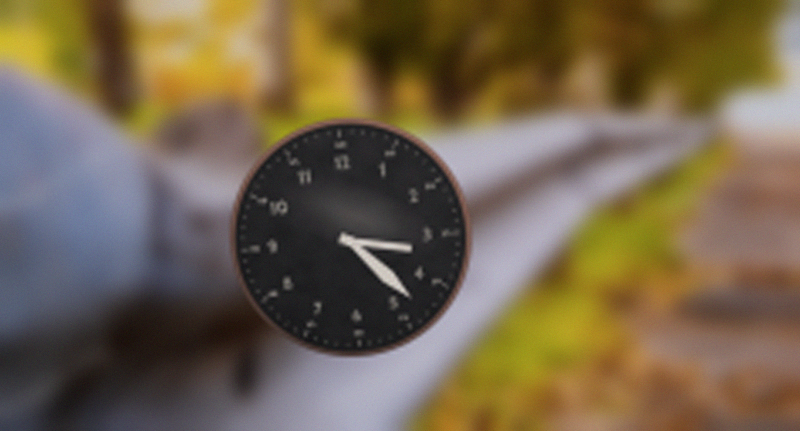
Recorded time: 3h23
